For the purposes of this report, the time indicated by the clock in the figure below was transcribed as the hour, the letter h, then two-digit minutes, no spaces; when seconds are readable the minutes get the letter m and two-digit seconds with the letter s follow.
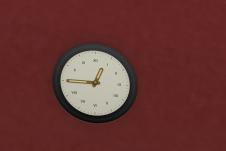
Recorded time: 12h45
